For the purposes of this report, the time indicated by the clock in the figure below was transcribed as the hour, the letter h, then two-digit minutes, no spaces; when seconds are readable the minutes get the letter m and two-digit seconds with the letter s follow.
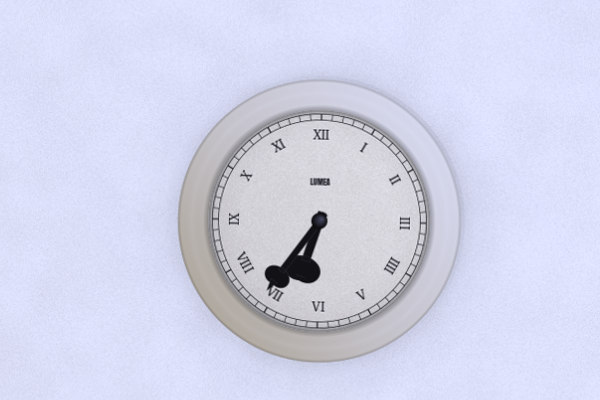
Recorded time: 6h36
